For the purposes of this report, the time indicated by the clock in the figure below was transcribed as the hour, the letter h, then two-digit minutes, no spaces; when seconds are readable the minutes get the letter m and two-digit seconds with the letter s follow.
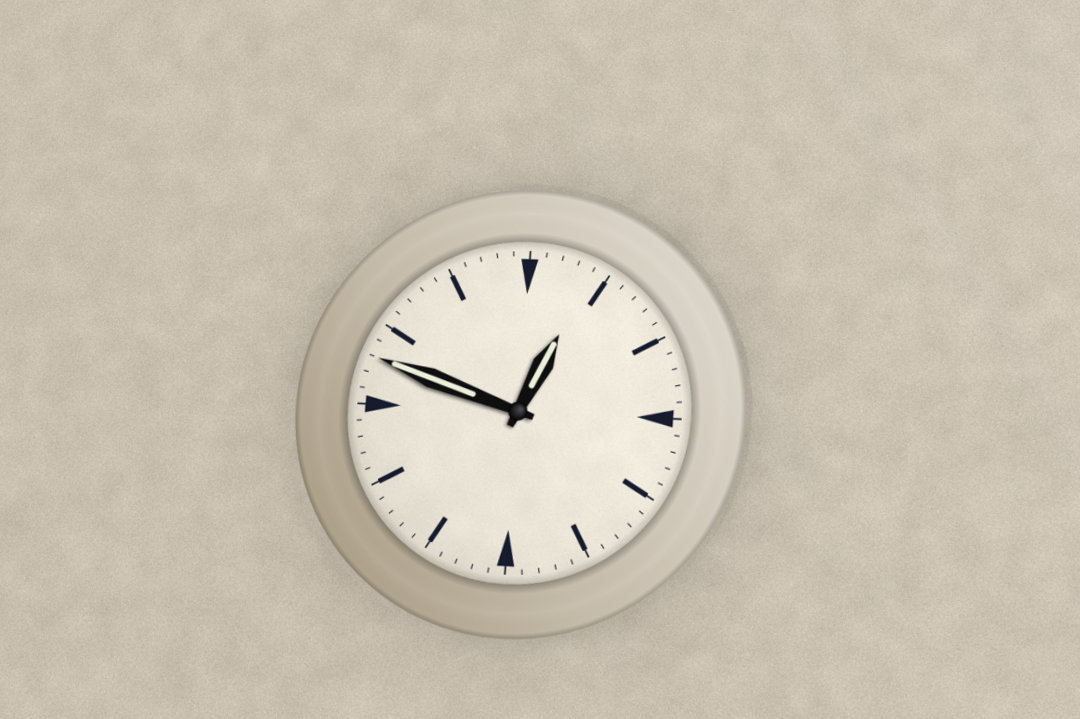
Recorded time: 12h48
